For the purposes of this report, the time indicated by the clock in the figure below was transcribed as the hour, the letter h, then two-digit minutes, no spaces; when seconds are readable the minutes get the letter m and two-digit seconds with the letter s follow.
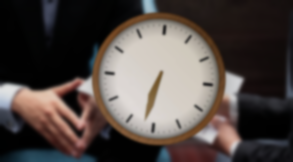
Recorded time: 6h32
